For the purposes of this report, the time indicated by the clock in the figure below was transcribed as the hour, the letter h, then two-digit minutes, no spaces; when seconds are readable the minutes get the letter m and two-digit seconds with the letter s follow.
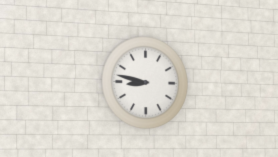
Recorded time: 8h47
